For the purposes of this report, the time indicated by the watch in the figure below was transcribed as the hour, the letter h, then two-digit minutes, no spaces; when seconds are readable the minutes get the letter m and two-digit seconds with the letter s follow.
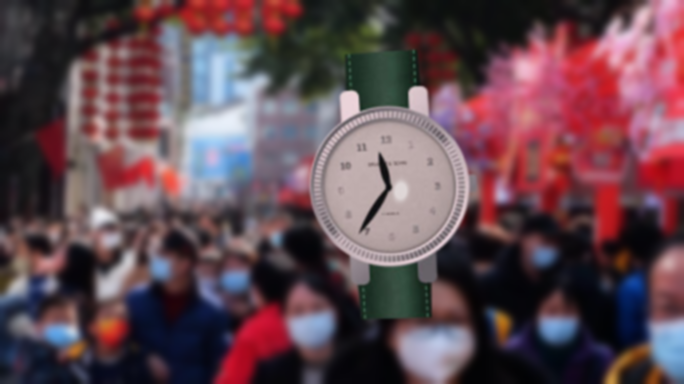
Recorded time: 11h36
